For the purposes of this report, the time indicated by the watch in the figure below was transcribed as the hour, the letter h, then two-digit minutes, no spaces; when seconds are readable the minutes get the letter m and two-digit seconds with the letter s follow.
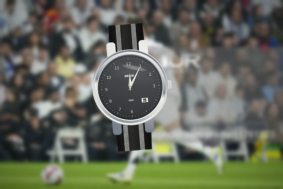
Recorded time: 12h05
